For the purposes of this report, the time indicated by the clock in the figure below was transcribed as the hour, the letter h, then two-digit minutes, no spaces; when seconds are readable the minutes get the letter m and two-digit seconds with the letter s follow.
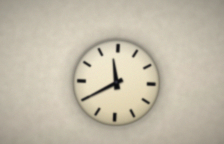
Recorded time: 11h40
